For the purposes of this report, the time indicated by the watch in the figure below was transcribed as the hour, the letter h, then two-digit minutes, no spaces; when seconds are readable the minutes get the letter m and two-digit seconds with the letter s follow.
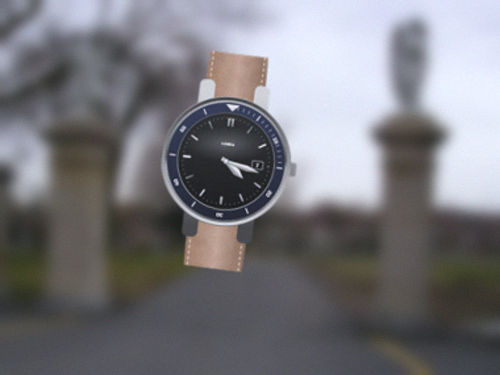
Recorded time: 4h17
